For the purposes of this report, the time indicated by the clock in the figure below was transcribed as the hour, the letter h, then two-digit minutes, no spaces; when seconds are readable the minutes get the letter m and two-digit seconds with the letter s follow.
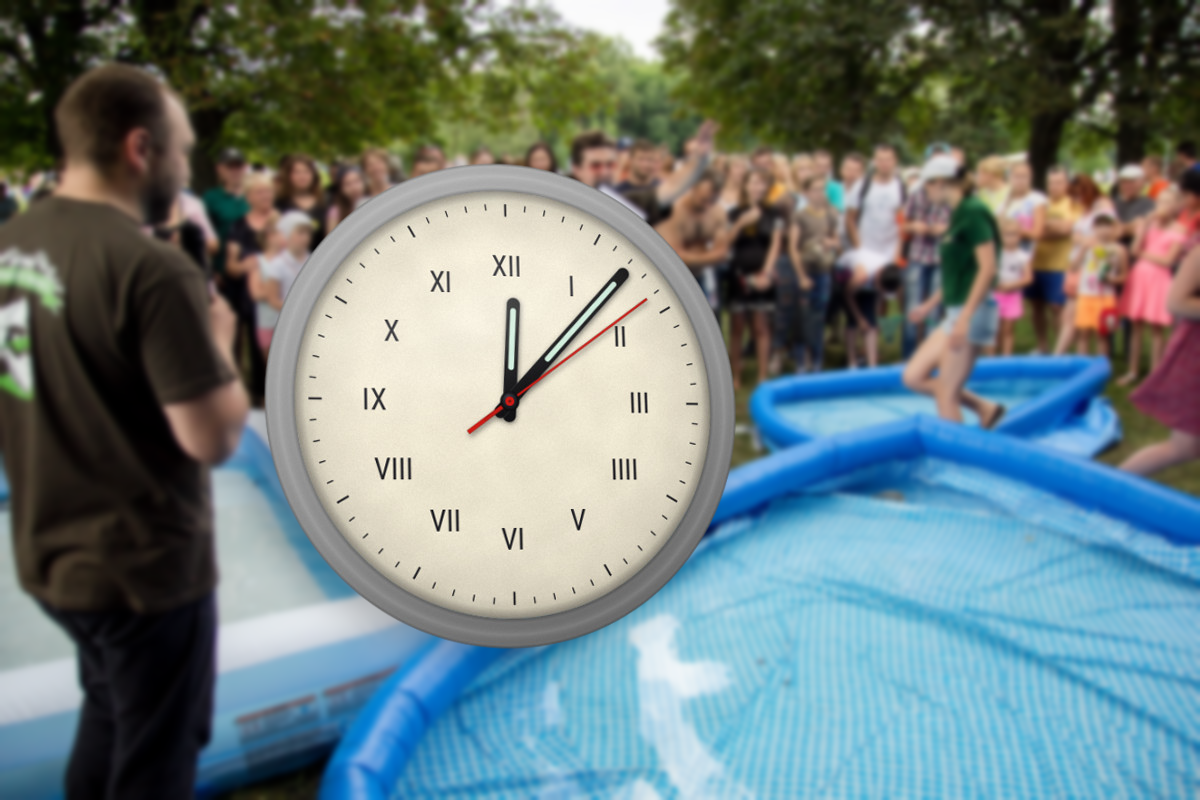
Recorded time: 12h07m09s
